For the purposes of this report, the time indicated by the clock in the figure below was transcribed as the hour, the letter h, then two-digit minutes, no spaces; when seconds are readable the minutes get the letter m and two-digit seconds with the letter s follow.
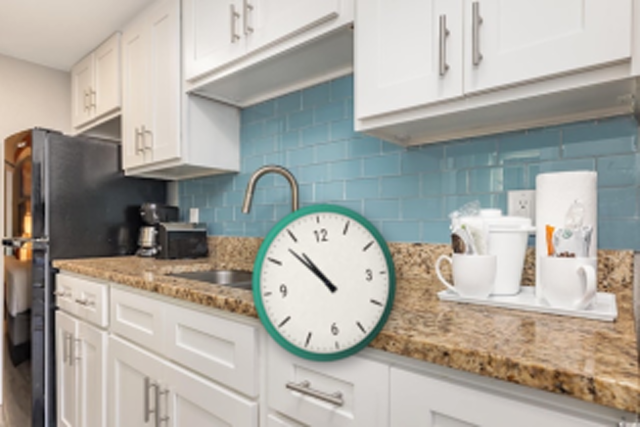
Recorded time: 10h53
